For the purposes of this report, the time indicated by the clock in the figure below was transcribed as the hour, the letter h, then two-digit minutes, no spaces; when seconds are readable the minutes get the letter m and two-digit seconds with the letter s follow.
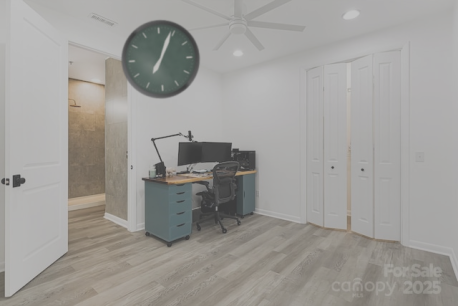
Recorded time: 7h04
